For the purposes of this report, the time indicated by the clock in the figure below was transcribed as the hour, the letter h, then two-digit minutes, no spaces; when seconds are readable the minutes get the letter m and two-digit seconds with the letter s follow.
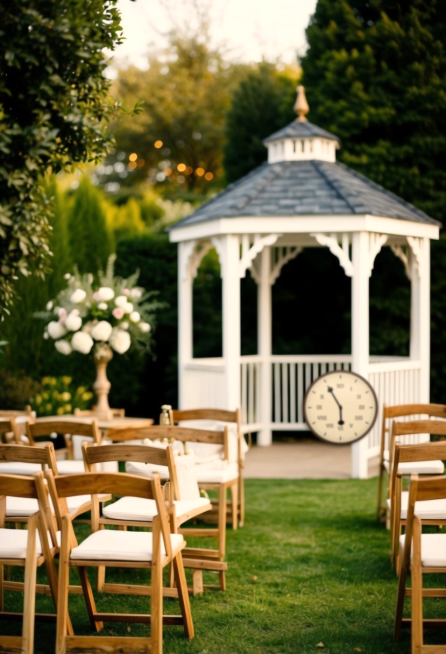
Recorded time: 5h55
